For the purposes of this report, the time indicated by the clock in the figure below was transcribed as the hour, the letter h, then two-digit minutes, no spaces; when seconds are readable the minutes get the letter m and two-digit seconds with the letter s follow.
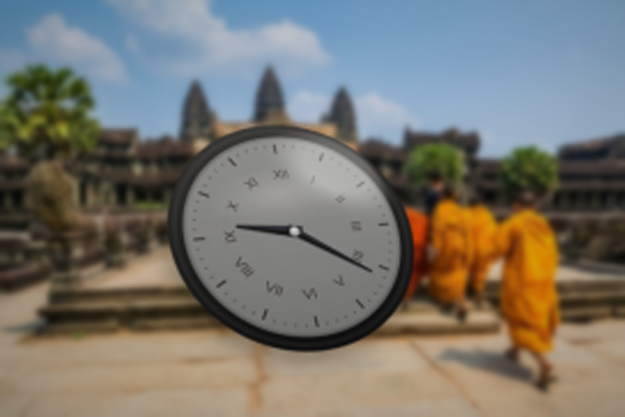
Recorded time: 9h21
